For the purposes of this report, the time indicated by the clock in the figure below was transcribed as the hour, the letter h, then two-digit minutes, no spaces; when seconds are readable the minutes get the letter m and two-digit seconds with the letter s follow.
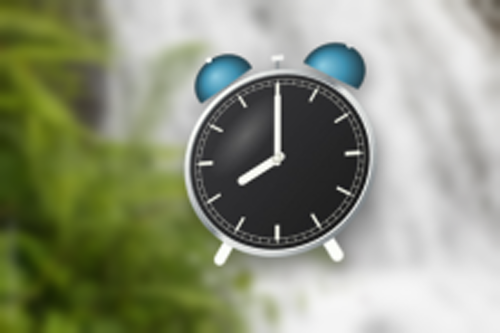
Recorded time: 8h00
